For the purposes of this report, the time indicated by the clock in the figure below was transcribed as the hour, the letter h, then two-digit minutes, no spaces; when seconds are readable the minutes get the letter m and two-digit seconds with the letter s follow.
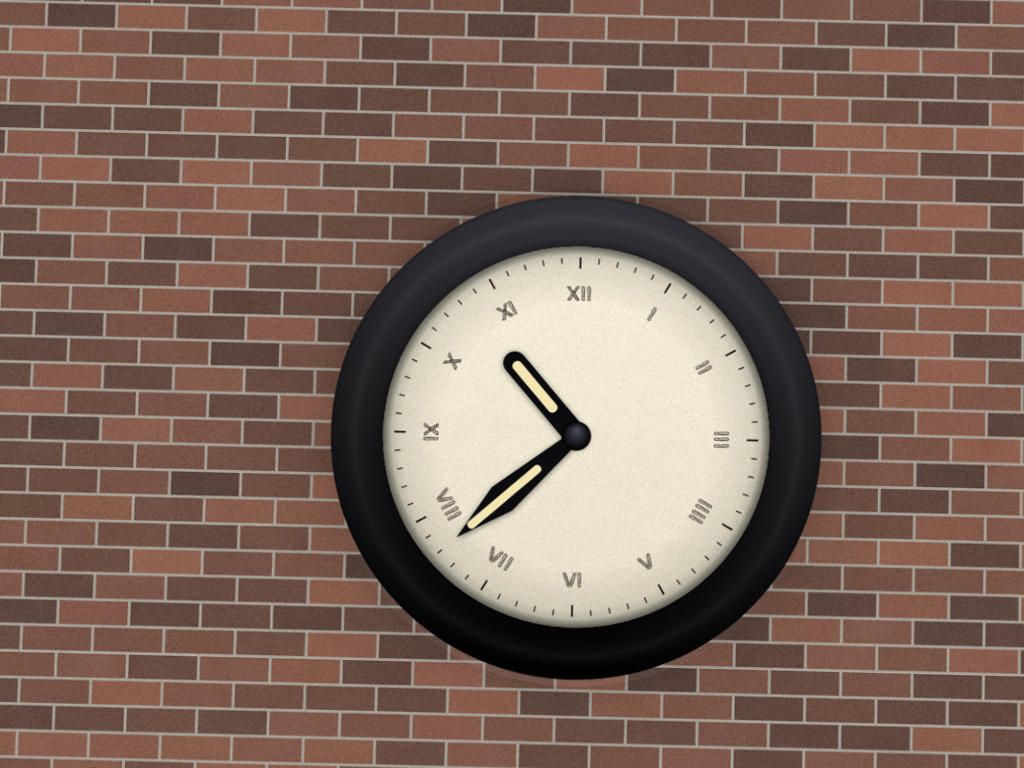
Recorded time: 10h38
